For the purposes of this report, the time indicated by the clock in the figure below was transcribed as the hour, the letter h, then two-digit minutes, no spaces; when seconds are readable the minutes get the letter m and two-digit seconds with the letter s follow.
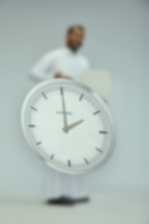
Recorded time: 2h00
